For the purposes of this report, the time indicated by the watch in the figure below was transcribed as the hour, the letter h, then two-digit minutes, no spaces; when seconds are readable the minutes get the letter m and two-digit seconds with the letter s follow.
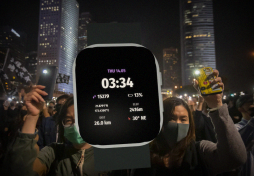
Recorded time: 3h34
